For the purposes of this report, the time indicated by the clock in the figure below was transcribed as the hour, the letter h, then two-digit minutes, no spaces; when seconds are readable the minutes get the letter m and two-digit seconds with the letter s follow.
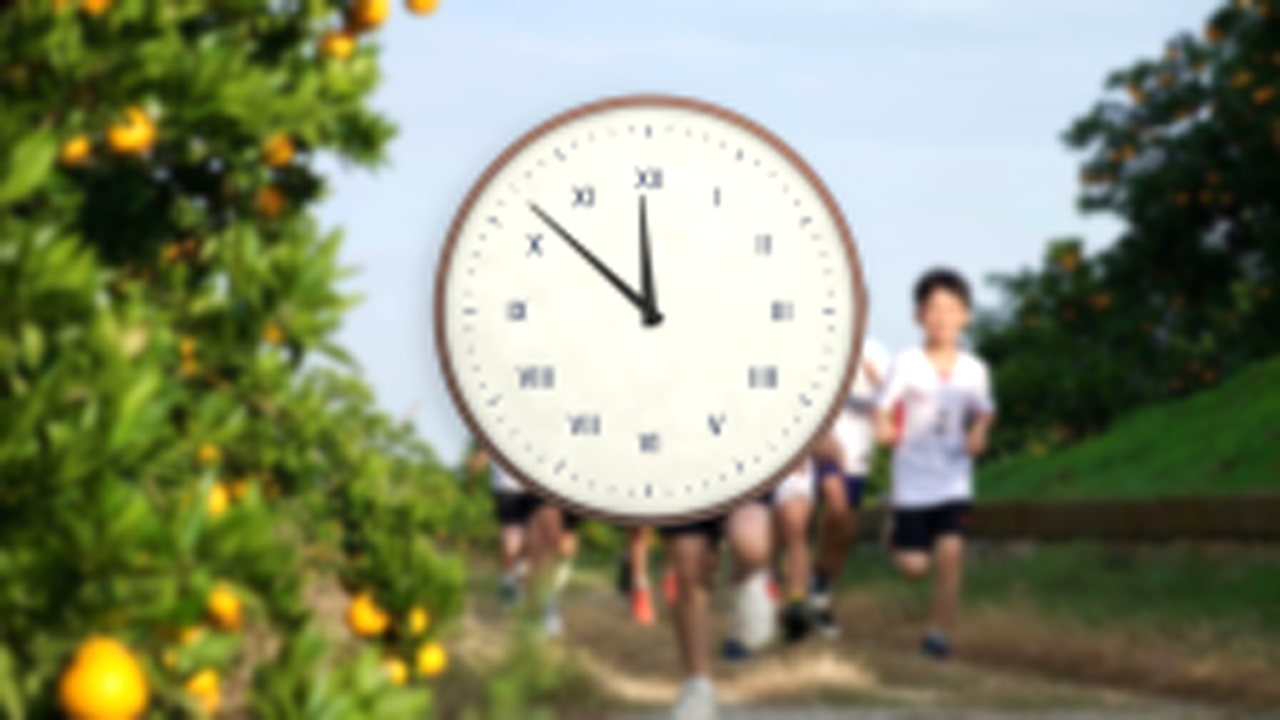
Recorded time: 11h52
